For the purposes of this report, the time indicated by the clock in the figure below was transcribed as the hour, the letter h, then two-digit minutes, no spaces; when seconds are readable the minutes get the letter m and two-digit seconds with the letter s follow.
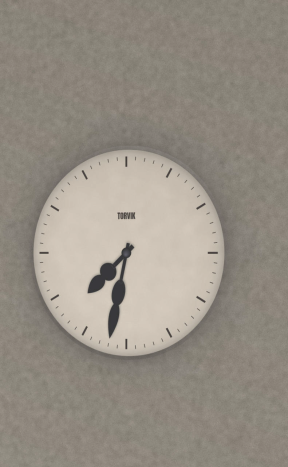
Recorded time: 7h32
